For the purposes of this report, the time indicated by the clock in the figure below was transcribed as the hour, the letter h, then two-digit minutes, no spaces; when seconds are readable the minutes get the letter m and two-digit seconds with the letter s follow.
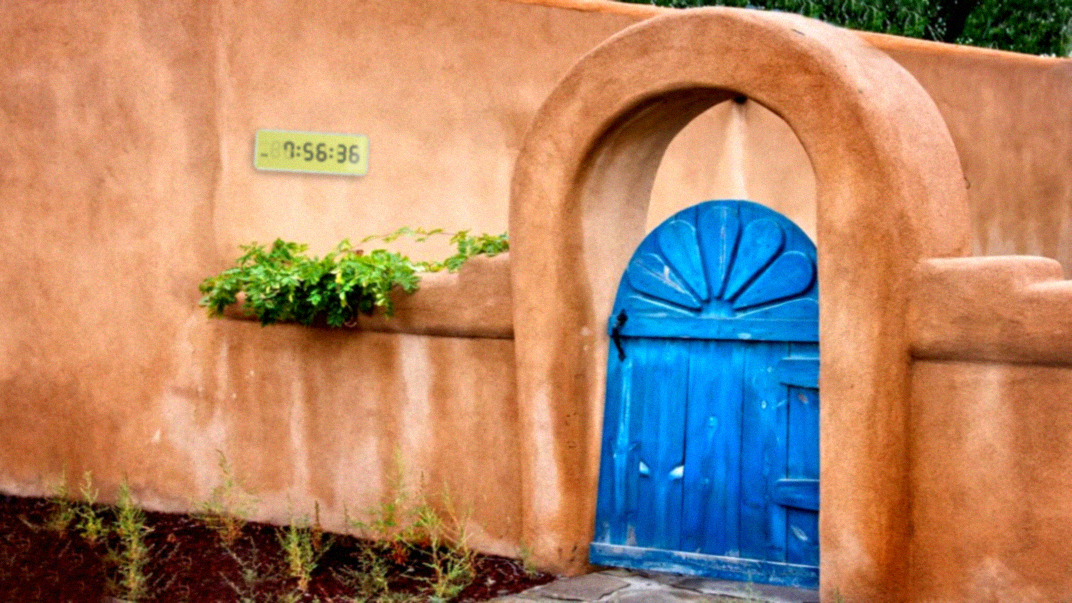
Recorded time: 7h56m36s
